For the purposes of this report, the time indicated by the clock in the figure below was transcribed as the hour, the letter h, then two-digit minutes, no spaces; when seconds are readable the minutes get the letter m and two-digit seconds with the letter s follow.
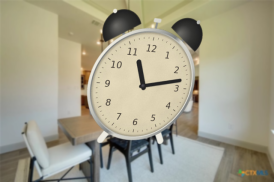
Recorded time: 11h13
